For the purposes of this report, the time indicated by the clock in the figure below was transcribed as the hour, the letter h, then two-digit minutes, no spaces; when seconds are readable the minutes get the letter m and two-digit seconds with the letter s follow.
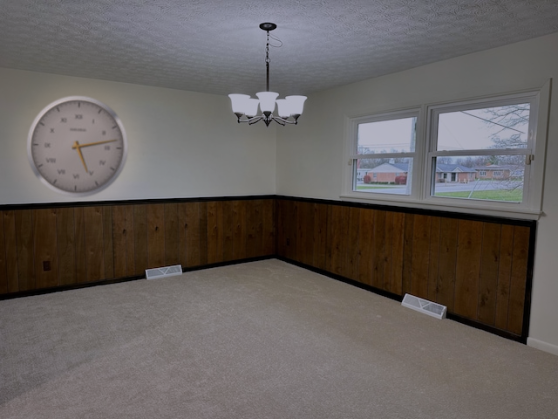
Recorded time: 5h13
